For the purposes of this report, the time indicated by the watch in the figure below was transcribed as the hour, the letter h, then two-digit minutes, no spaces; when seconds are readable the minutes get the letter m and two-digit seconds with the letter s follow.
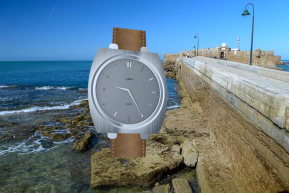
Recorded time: 9h25
